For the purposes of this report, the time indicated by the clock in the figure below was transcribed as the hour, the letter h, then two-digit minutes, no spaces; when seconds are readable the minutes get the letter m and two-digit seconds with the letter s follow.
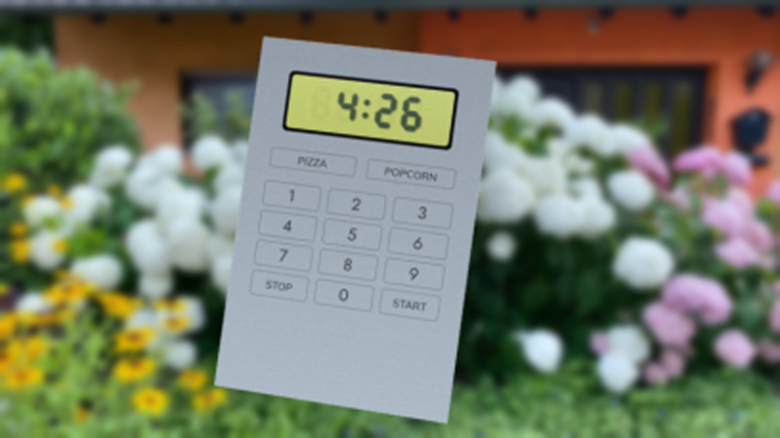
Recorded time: 4h26
